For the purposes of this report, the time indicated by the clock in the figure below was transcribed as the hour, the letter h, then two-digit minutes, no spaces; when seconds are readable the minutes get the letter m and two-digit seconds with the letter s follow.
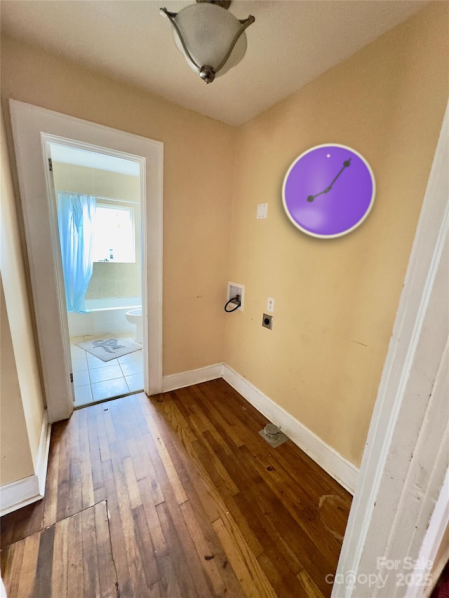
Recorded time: 8h06
